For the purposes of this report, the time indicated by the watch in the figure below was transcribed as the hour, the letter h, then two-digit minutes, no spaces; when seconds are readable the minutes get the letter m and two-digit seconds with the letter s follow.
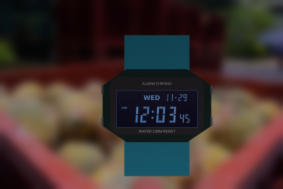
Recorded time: 12h03
